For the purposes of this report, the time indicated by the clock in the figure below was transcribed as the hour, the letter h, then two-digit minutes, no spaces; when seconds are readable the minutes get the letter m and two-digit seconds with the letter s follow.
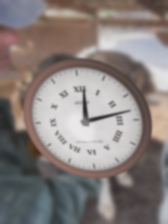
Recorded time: 12h13
